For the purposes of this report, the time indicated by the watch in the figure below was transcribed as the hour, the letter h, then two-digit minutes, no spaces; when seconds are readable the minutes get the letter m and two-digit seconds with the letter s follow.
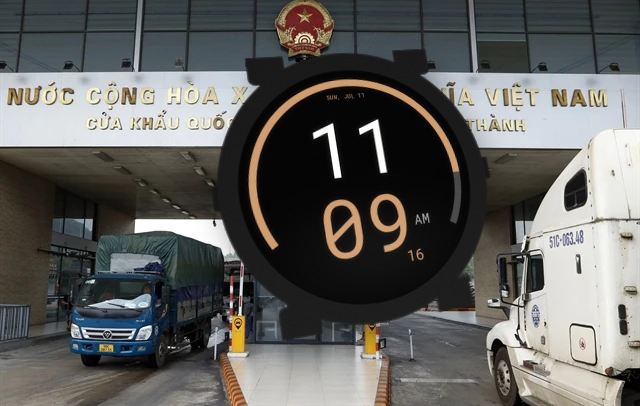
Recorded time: 11h09m16s
